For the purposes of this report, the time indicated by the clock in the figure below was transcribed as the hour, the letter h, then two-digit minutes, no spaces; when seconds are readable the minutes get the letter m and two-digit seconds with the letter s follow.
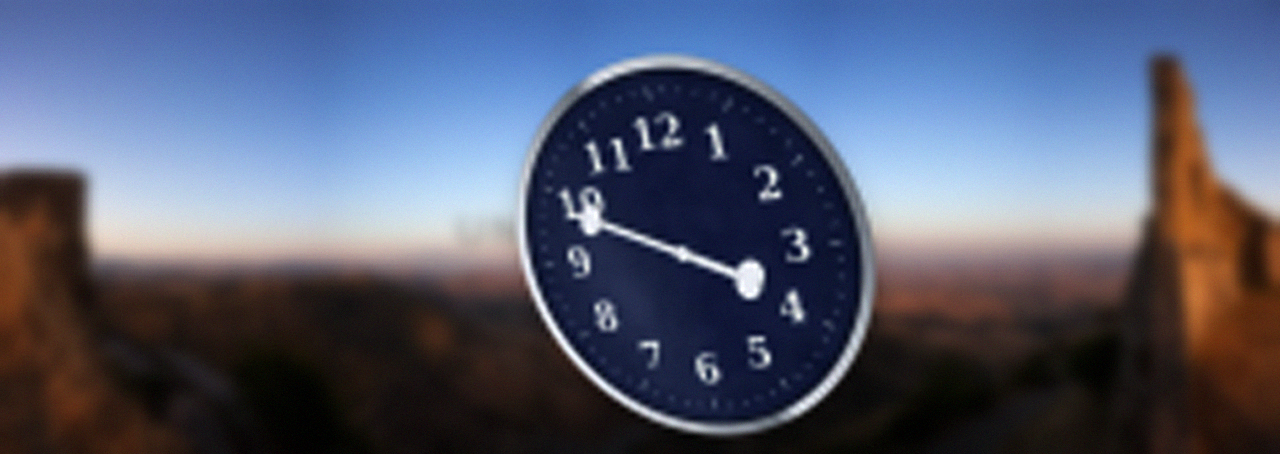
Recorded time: 3h49
